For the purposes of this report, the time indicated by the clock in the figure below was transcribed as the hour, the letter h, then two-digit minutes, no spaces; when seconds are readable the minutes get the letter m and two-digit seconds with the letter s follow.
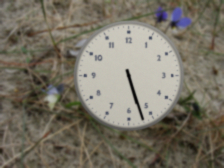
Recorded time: 5h27
